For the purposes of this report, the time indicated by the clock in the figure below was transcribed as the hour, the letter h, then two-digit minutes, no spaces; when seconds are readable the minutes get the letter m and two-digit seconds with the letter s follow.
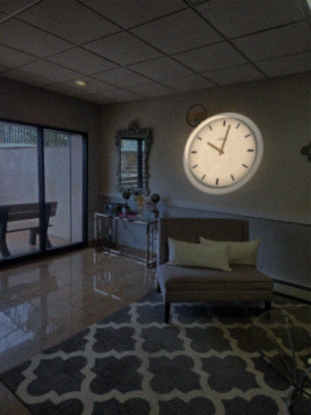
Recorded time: 10h02
